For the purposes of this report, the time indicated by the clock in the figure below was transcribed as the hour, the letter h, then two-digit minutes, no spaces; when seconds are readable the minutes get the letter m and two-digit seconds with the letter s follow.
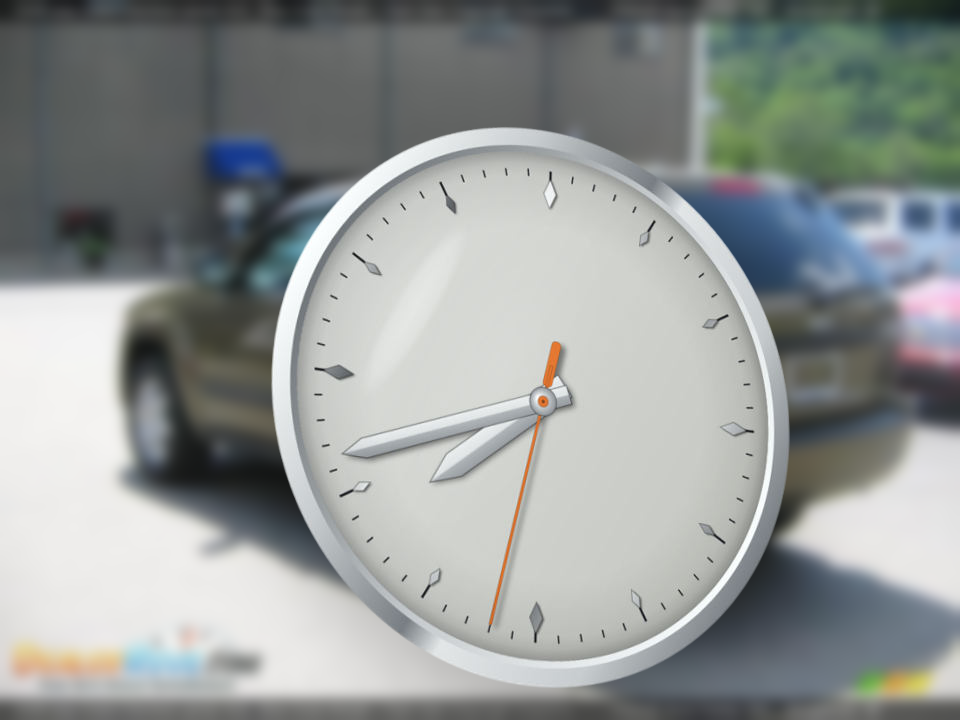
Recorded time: 7h41m32s
